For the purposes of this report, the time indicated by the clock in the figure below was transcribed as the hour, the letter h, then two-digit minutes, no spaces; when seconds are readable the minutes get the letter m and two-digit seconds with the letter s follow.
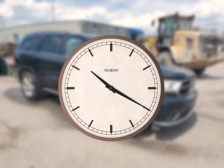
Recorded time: 10h20
